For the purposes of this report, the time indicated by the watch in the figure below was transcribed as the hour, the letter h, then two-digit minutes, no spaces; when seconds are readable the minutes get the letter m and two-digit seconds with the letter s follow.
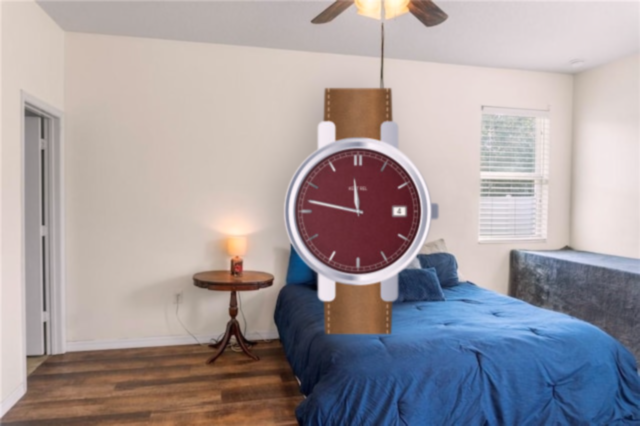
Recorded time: 11h47
